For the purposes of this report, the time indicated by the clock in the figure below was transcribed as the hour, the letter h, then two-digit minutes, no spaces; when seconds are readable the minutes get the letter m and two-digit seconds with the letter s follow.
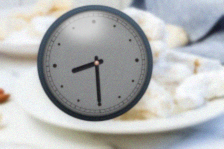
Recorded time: 8h30
